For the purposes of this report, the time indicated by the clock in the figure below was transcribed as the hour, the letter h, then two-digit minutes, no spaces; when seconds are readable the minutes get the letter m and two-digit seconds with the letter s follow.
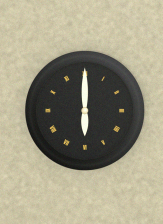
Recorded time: 6h00
